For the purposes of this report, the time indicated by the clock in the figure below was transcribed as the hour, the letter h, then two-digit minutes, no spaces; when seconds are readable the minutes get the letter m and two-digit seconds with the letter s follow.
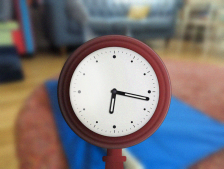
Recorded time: 6h17
